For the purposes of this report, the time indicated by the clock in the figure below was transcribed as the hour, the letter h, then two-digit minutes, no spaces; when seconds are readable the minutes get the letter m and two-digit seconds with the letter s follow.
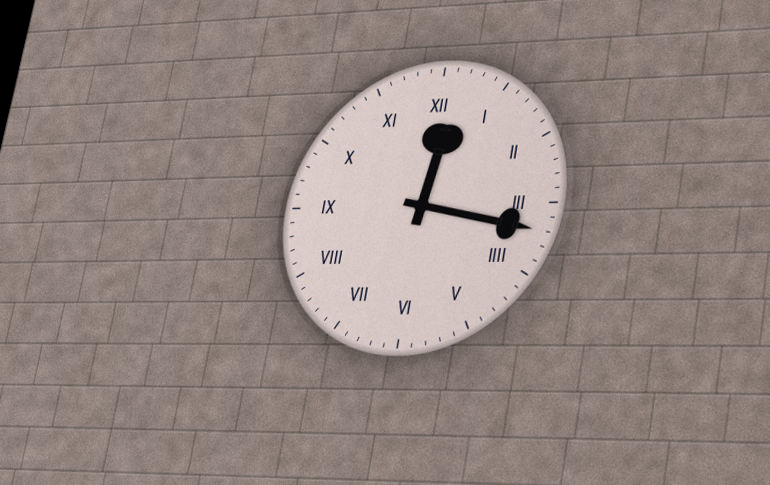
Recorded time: 12h17
